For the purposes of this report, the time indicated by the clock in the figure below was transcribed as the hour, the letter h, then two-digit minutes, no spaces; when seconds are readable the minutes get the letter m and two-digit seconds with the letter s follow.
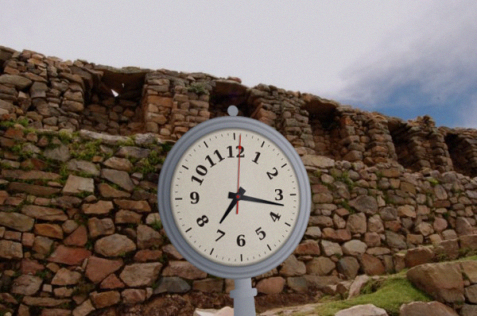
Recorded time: 7h17m01s
